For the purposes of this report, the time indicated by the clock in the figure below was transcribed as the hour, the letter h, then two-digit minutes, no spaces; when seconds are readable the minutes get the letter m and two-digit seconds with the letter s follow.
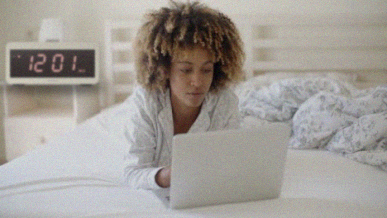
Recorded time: 12h01
